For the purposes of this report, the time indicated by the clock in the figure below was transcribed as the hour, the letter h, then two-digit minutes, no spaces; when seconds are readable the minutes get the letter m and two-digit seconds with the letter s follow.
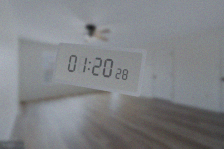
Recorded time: 1h20m28s
